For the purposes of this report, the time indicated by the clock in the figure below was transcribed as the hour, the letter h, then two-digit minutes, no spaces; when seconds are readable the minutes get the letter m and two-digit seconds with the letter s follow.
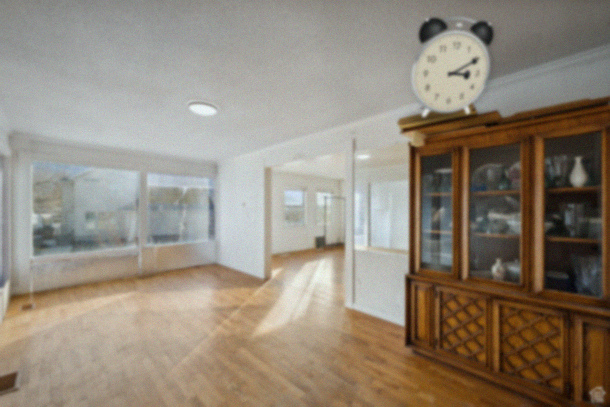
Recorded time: 3h10
